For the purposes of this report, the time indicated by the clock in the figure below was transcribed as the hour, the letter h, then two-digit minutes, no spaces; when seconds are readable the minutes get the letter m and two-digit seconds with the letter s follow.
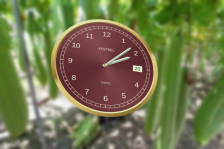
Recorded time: 2h08
